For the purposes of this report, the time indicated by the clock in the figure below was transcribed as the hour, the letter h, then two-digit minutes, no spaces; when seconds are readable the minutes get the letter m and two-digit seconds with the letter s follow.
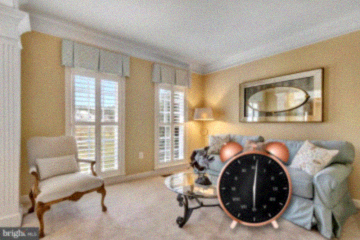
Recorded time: 6h01
